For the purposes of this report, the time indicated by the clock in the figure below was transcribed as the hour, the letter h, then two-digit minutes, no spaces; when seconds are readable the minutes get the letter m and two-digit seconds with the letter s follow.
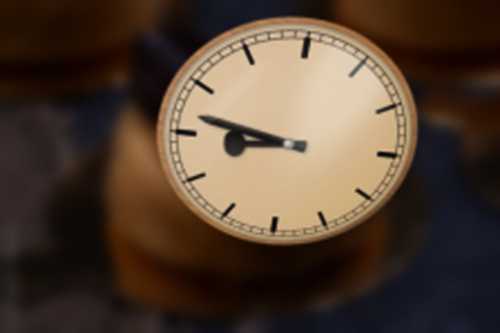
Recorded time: 8h47
